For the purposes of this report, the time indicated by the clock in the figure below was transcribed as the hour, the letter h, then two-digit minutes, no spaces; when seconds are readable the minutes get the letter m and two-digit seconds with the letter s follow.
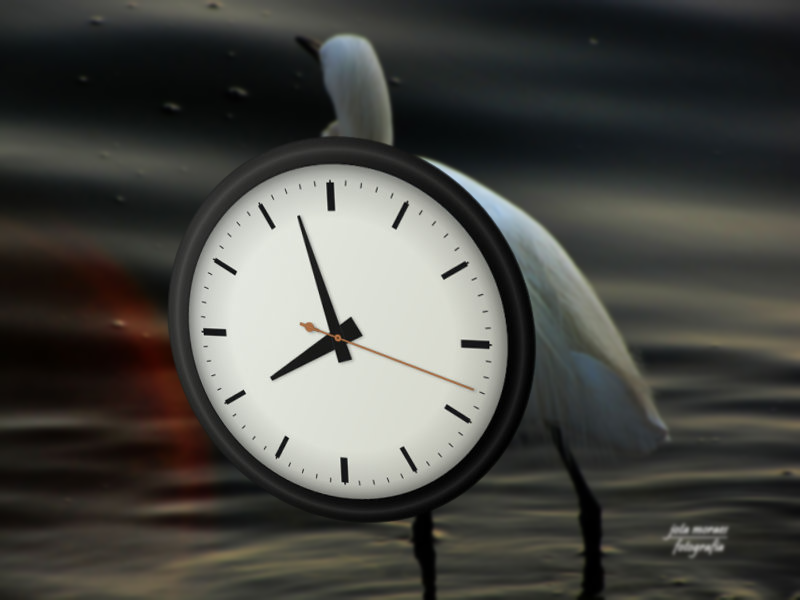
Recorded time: 7h57m18s
